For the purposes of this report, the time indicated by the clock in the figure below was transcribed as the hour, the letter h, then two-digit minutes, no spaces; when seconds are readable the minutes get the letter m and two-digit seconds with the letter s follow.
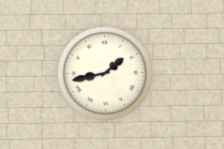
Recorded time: 1h43
